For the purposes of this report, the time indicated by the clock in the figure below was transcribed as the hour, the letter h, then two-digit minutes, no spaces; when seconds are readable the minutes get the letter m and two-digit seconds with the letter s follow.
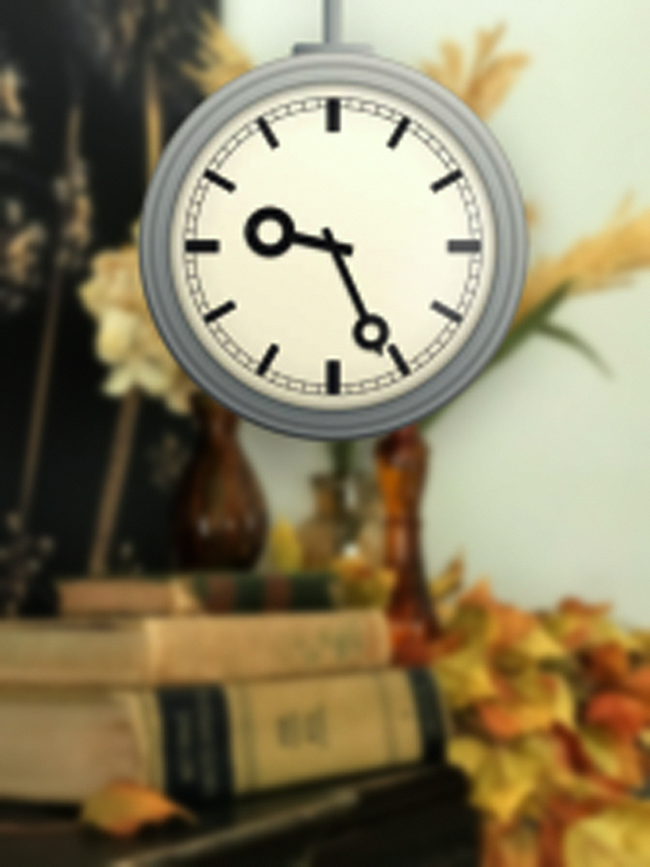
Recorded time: 9h26
